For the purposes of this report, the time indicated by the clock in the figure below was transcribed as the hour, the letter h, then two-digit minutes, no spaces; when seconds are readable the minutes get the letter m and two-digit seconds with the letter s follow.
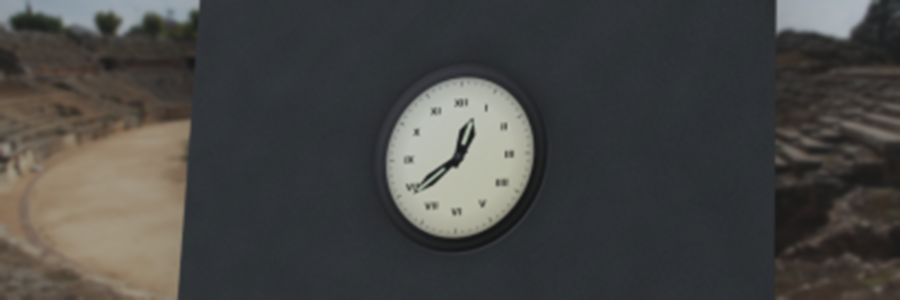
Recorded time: 12h39
